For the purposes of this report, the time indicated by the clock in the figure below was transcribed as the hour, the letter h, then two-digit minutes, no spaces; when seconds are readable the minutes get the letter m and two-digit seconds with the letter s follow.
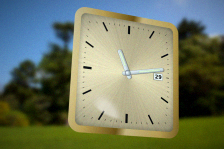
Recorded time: 11h13
